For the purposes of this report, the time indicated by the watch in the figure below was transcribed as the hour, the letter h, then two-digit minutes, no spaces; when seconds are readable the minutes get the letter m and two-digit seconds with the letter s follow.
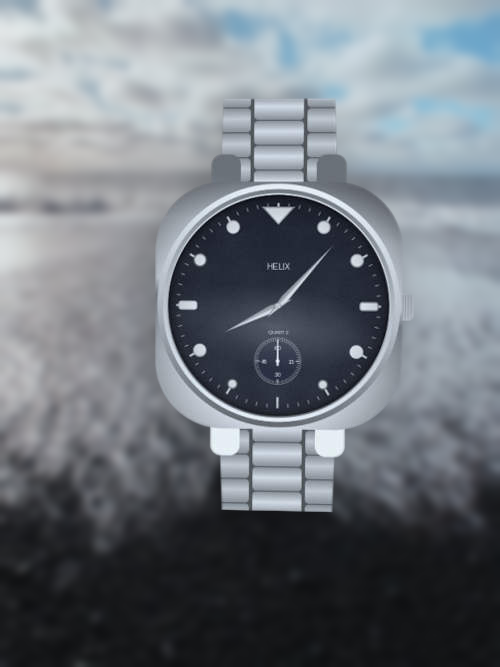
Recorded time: 8h07
